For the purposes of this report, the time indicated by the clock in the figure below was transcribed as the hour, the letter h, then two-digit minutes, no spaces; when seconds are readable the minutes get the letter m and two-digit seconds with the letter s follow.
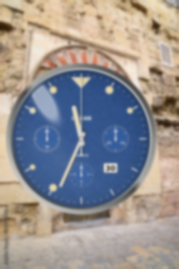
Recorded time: 11h34
